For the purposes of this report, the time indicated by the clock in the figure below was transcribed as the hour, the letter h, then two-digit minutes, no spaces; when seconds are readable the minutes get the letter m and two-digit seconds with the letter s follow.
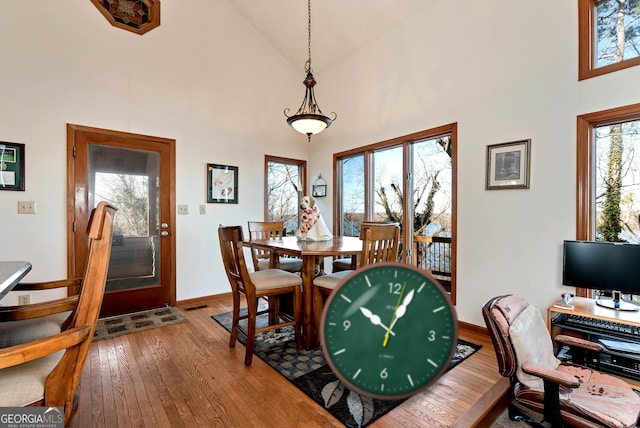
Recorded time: 10h04m02s
